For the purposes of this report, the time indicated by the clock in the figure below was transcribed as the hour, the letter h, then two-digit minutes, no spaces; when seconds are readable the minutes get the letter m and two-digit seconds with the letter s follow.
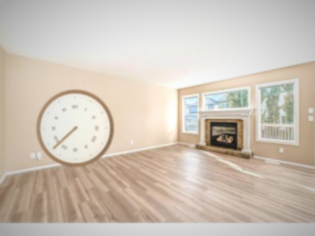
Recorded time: 7h38
